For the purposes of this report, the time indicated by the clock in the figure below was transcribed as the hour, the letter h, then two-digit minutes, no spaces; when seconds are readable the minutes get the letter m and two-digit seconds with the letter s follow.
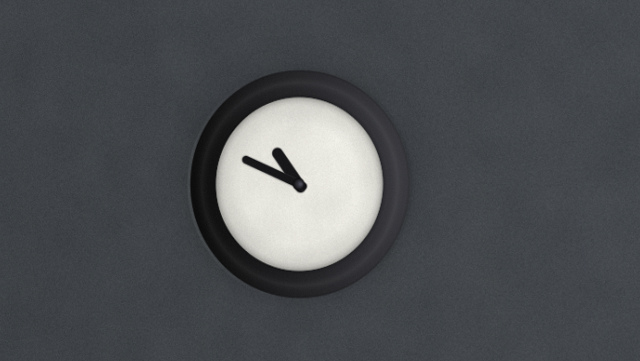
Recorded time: 10h49
